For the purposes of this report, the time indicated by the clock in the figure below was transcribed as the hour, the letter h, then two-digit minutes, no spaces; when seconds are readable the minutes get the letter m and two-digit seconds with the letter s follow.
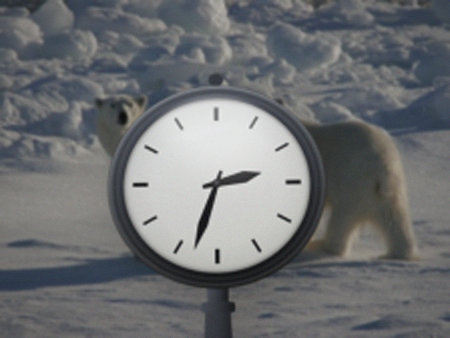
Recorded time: 2h33
